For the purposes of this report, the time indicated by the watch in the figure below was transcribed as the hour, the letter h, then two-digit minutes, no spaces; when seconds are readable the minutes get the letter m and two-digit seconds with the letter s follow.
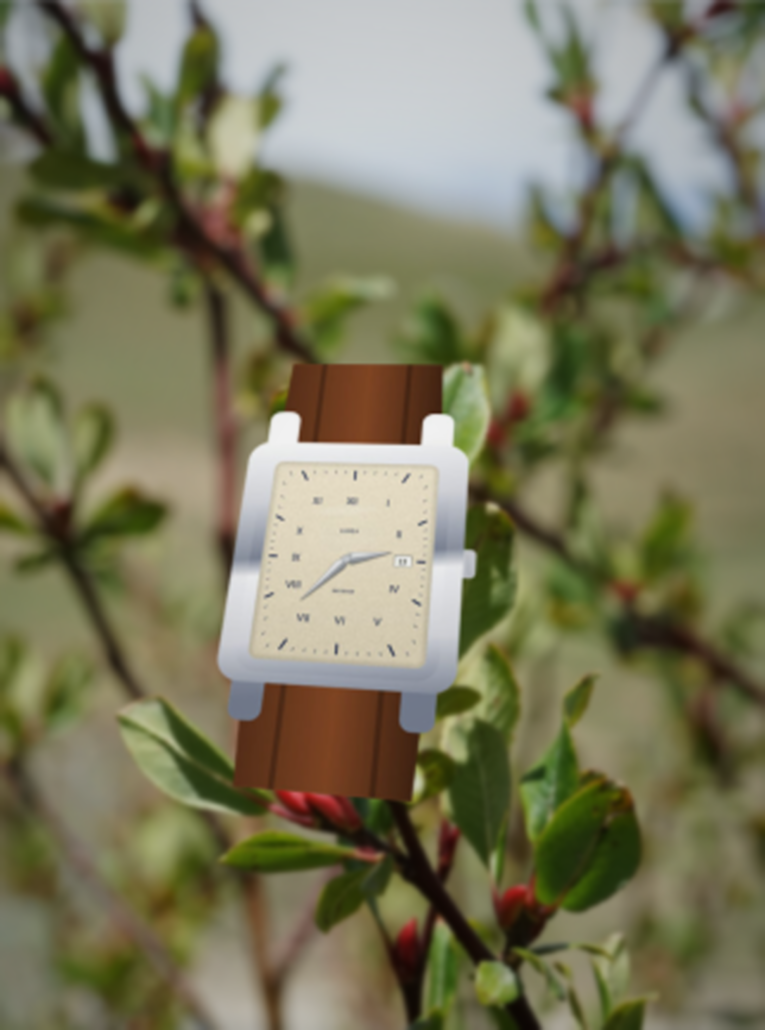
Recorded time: 2h37
